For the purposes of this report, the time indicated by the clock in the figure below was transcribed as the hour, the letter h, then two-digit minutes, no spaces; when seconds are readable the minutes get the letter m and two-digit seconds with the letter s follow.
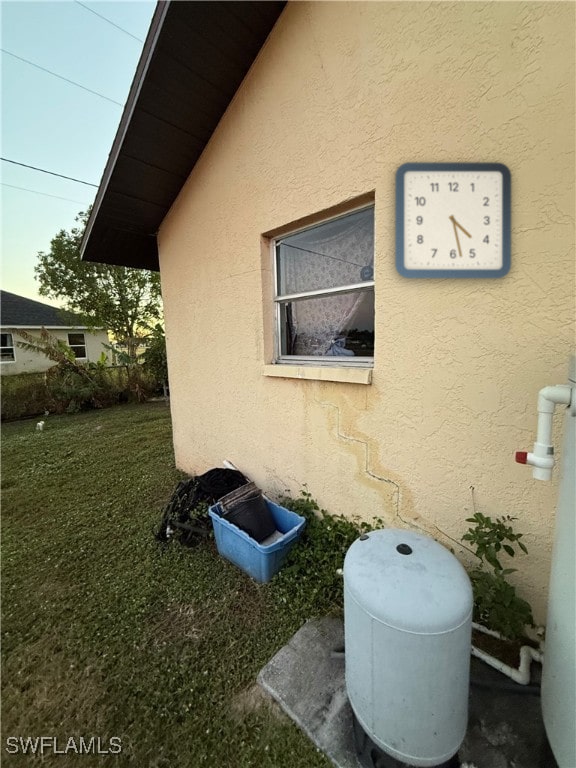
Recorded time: 4h28
